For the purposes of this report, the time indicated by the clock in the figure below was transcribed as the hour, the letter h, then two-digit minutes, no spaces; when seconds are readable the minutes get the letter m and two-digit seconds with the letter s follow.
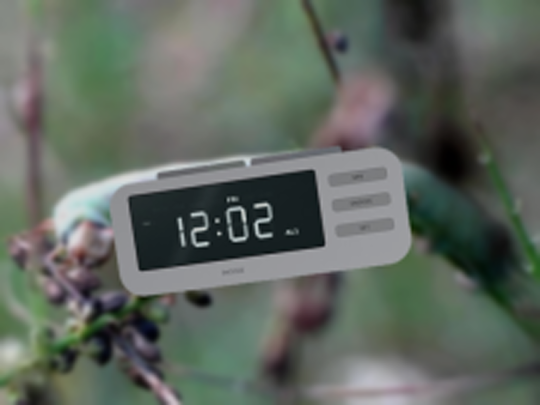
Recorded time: 12h02
